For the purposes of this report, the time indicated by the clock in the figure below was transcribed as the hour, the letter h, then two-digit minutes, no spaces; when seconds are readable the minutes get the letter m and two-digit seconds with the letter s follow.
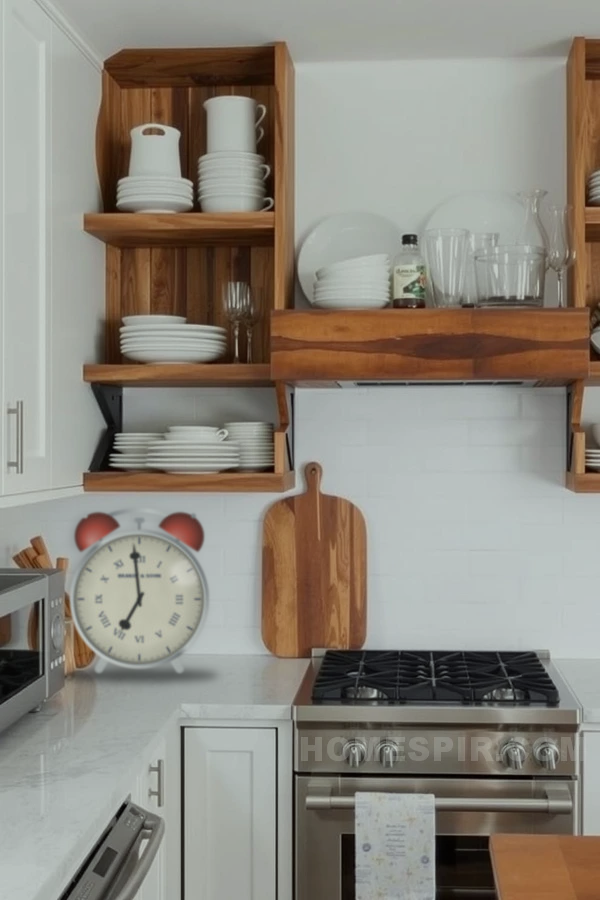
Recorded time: 6h59
